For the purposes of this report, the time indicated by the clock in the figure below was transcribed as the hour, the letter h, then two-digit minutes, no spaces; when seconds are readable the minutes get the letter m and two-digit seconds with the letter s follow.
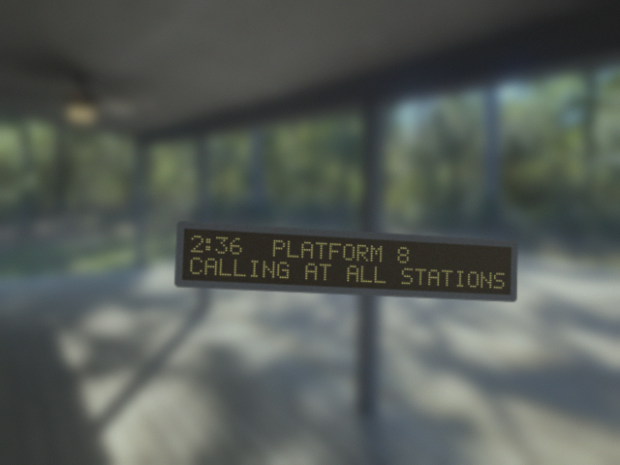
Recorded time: 2h36
